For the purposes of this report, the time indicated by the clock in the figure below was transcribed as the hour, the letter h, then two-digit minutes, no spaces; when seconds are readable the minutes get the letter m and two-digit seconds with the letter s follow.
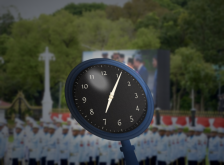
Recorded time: 7h06
